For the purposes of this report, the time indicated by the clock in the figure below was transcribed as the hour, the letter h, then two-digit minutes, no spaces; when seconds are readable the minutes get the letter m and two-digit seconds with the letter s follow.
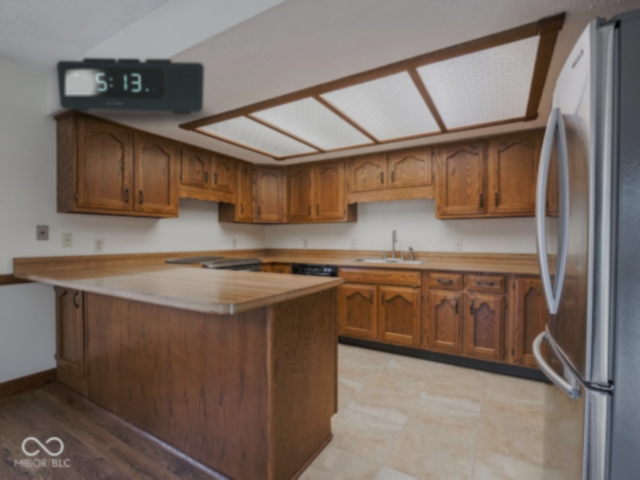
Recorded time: 5h13
